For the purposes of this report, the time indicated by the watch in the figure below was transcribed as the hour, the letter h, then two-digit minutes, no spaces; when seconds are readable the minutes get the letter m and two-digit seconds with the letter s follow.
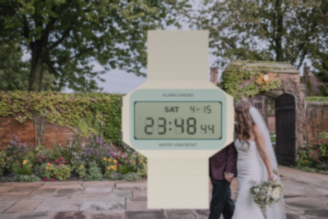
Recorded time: 23h48m44s
